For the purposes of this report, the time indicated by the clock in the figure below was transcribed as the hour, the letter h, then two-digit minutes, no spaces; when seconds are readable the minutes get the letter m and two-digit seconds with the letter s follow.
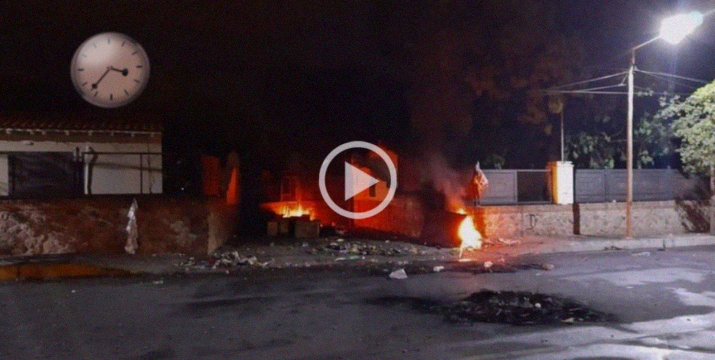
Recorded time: 3h37
